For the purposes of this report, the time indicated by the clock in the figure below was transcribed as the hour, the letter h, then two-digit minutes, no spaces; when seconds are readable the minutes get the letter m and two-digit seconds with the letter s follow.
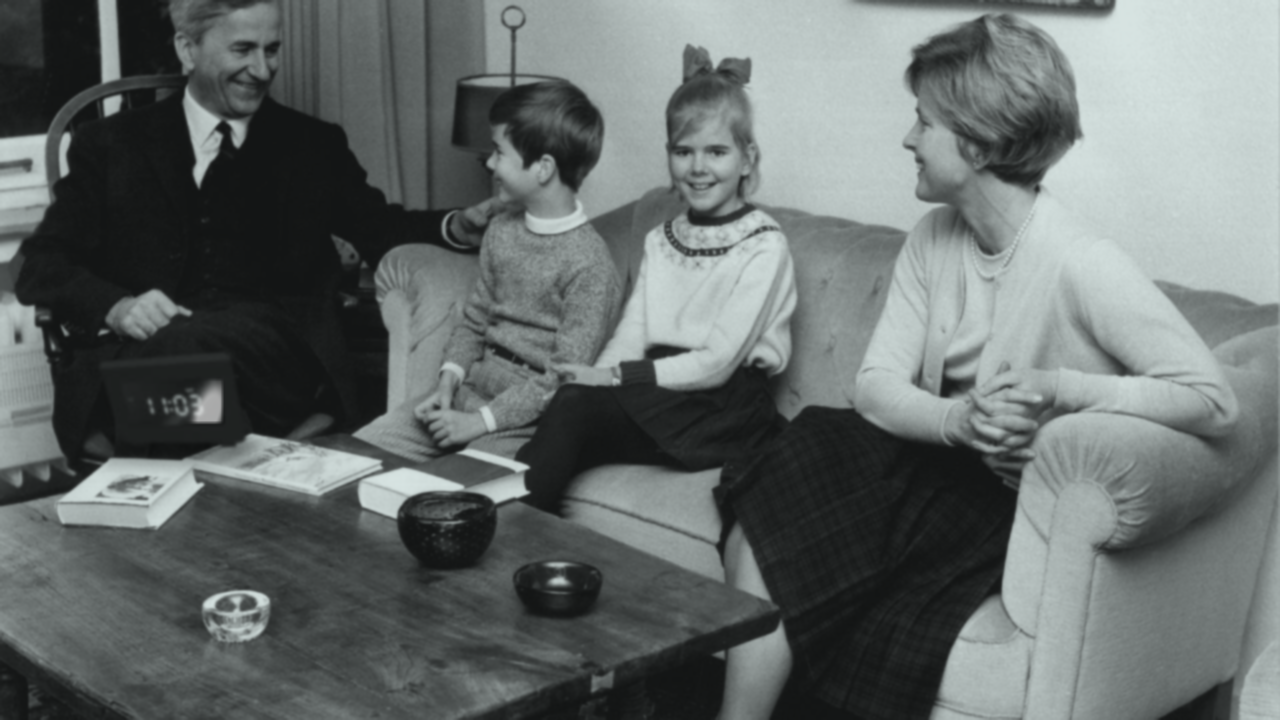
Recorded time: 11h03
